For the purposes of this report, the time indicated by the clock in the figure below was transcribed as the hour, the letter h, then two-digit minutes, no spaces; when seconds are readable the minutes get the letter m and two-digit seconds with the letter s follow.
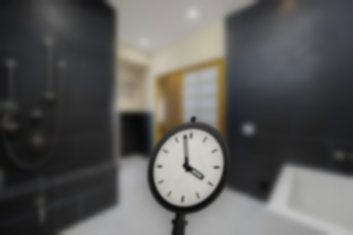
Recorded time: 3h58
